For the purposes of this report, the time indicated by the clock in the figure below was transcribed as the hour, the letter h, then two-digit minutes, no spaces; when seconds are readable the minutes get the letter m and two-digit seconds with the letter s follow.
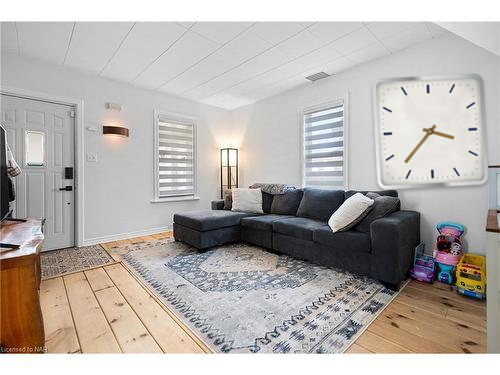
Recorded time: 3h37
